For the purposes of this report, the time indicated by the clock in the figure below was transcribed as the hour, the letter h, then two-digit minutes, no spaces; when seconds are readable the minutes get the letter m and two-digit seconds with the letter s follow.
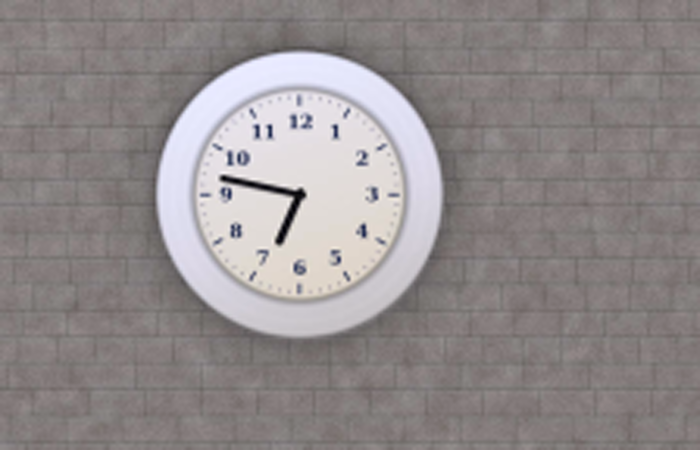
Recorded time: 6h47
